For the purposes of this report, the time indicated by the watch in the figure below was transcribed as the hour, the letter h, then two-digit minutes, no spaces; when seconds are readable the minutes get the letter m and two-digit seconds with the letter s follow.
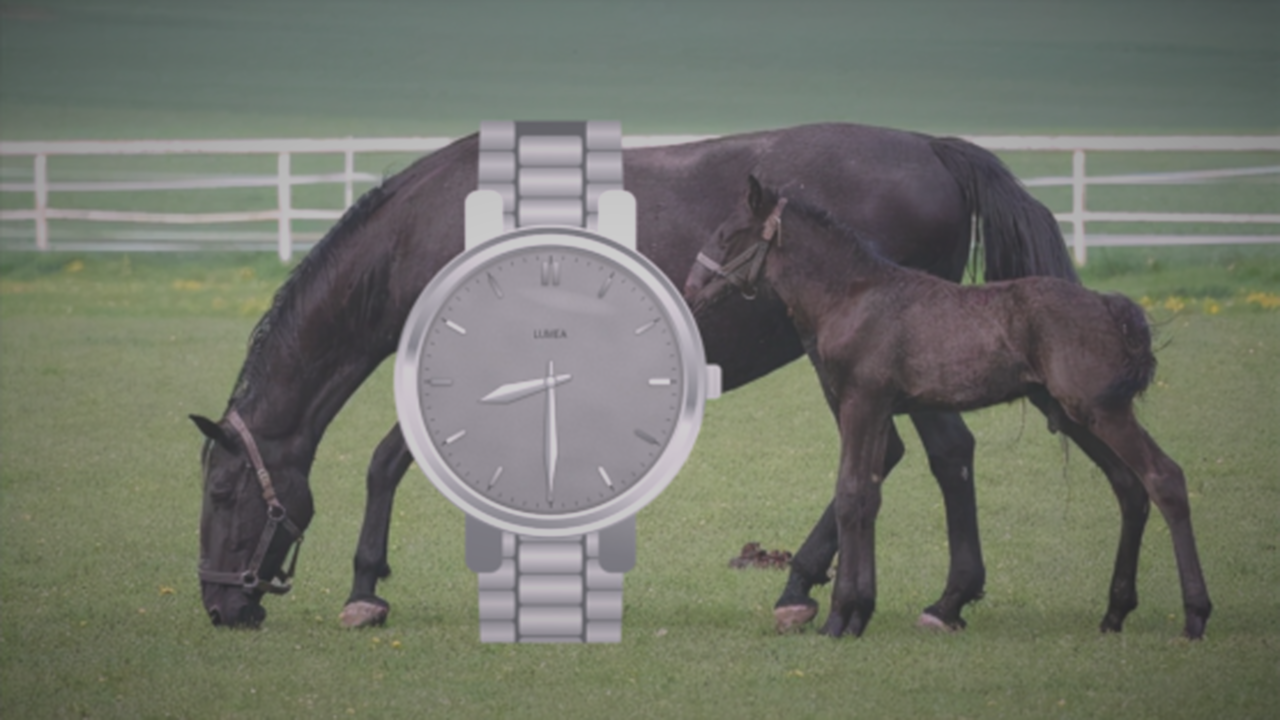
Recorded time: 8h30
